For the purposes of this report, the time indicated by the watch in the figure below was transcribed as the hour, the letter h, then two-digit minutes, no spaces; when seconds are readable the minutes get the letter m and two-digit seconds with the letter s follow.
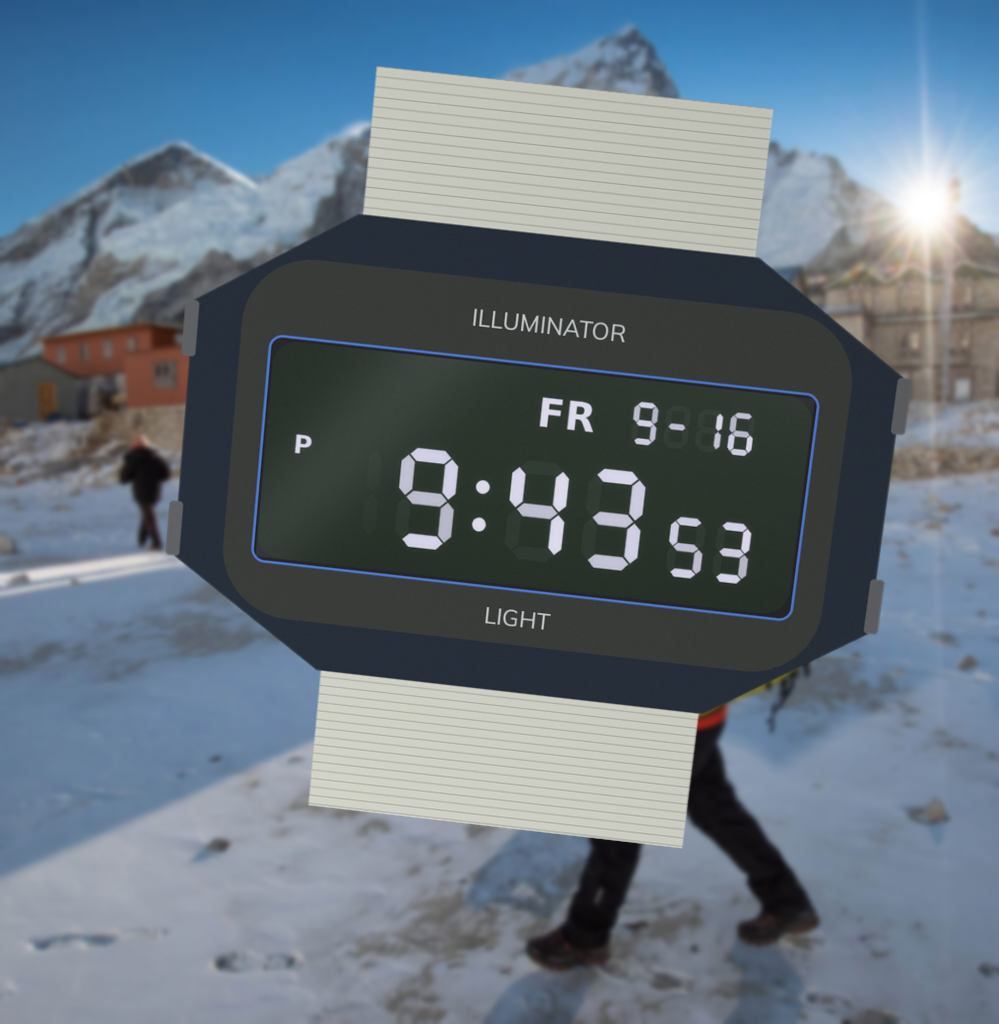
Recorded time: 9h43m53s
